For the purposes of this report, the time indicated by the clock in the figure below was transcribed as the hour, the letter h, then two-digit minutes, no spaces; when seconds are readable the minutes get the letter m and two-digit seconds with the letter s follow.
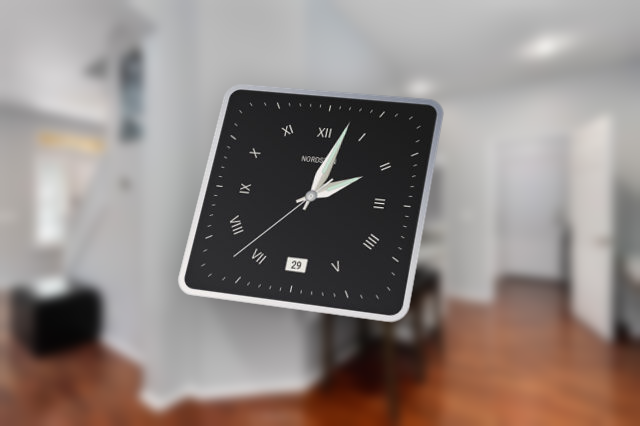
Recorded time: 2h02m37s
